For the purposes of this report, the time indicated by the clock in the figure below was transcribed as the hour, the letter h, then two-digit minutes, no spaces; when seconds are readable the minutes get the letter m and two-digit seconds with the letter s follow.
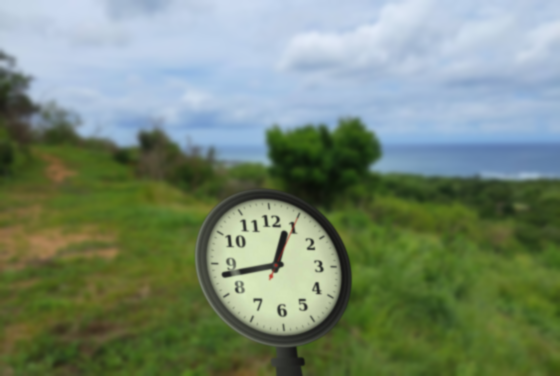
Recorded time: 12h43m05s
